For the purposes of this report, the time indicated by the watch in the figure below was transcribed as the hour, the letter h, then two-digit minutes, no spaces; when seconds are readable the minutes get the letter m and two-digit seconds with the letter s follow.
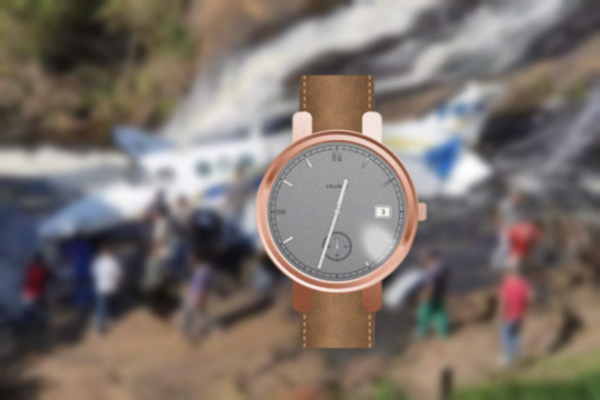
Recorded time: 12h33
